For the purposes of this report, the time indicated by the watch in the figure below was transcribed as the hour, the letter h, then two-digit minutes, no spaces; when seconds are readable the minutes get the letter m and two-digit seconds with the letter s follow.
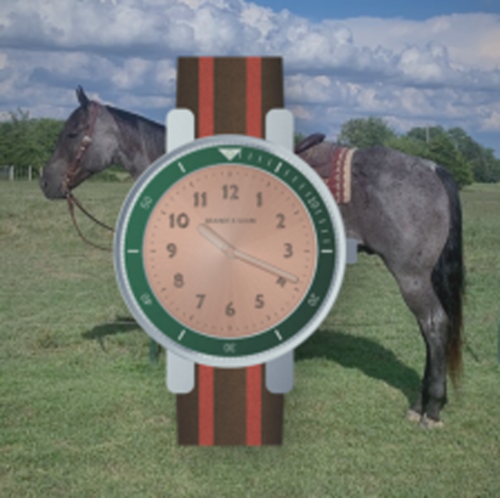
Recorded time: 10h19
